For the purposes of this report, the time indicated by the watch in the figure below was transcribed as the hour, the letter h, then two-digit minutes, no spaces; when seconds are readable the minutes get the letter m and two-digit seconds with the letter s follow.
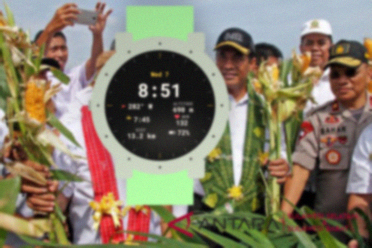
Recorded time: 8h51
